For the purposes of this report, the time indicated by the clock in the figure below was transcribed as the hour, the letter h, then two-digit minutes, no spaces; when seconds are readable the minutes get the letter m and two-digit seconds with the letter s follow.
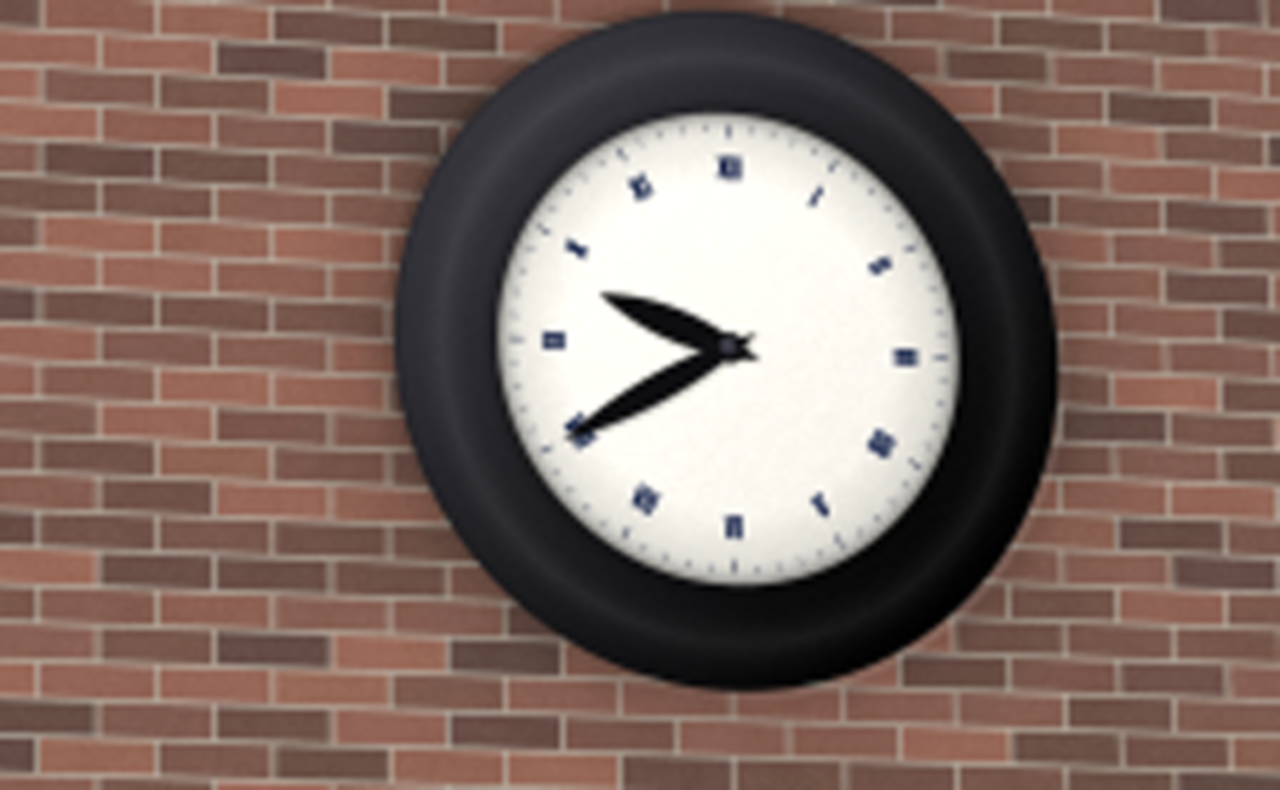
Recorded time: 9h40
